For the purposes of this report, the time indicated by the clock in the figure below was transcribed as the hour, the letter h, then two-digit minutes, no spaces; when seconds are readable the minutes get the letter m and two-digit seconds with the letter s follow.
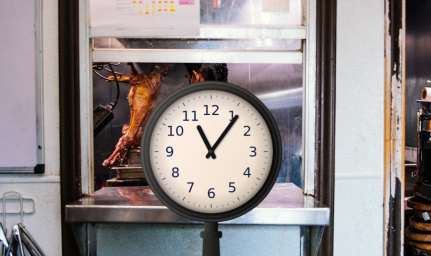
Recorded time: 11h06
